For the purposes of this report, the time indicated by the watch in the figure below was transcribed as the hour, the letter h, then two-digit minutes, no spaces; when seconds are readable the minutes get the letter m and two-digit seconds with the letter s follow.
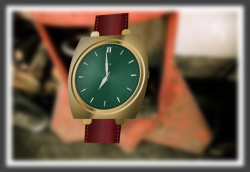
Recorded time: 6h59
